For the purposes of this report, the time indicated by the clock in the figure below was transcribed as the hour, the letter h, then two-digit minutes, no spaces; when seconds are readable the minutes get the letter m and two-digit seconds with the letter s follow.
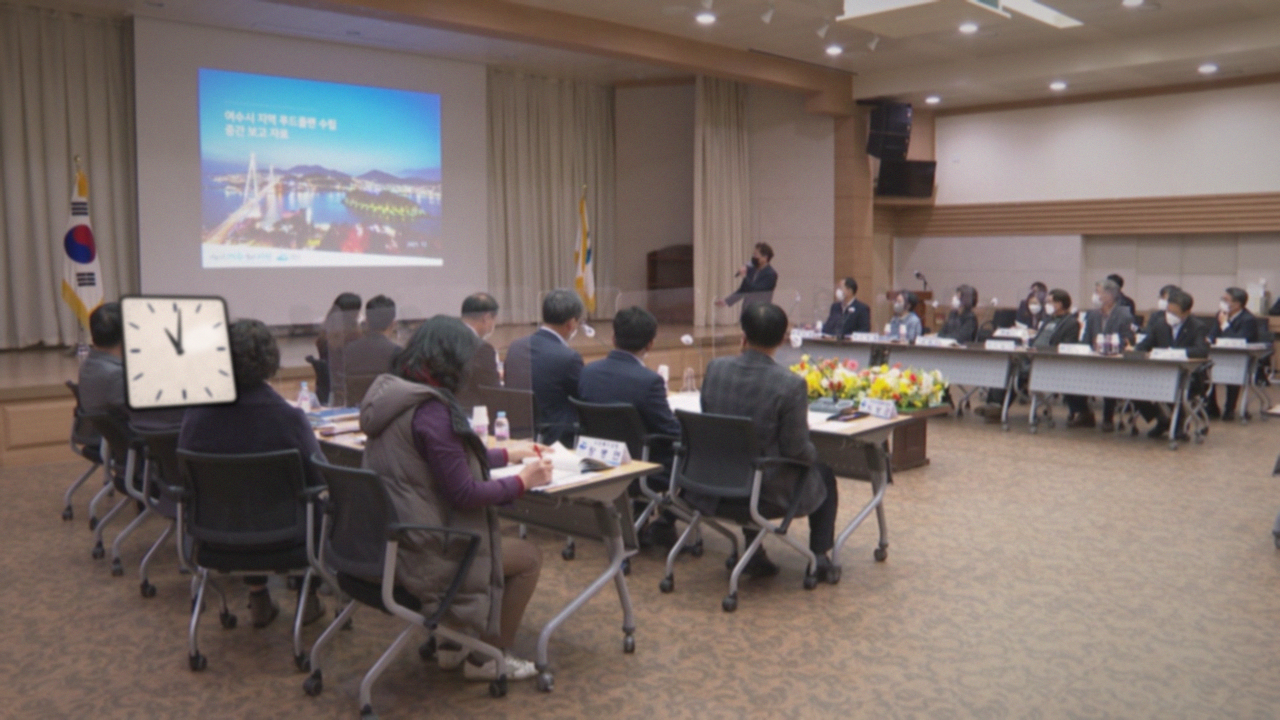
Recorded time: 11h01
